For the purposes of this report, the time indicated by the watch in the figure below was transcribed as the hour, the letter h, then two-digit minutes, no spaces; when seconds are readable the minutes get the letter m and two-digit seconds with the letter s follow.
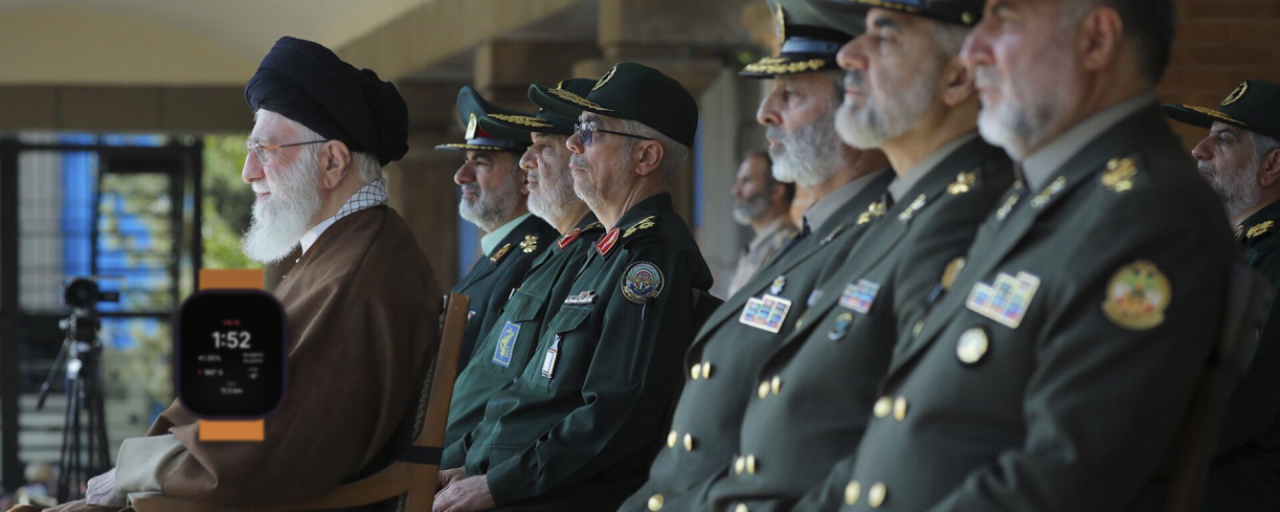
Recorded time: 1h52
